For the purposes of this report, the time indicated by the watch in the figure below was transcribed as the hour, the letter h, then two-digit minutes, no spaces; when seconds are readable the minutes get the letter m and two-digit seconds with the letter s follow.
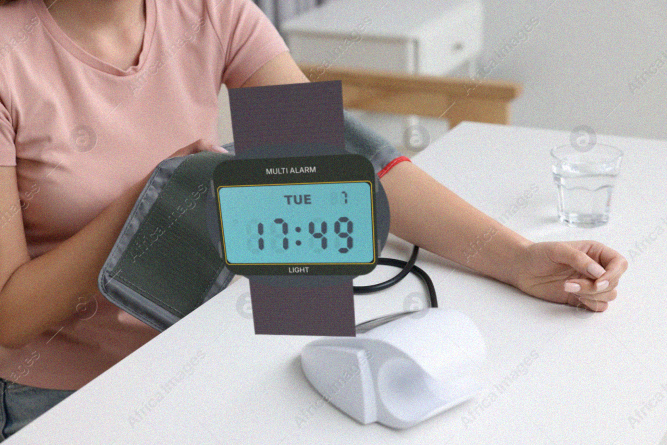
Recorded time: 17h49
